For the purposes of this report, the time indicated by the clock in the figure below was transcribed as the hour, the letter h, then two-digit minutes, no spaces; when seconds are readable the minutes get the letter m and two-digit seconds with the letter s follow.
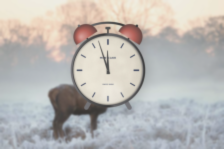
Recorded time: 11h57
